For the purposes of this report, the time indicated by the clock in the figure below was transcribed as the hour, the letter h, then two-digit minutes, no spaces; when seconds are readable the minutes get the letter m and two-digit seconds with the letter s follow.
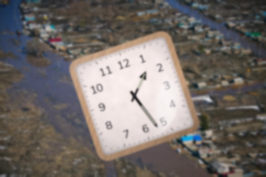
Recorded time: 1h27
